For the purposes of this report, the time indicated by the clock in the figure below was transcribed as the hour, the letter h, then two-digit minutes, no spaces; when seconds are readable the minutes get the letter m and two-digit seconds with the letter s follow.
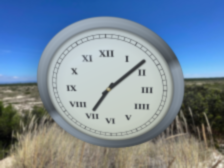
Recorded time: 7h08
